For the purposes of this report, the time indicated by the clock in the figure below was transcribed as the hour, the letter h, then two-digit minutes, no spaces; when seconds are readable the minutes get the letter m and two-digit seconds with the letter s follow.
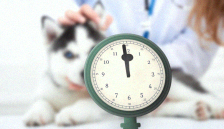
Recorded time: 11h59
